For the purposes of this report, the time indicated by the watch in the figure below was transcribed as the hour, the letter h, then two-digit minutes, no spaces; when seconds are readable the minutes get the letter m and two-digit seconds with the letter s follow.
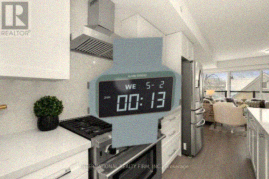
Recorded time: 0h13
